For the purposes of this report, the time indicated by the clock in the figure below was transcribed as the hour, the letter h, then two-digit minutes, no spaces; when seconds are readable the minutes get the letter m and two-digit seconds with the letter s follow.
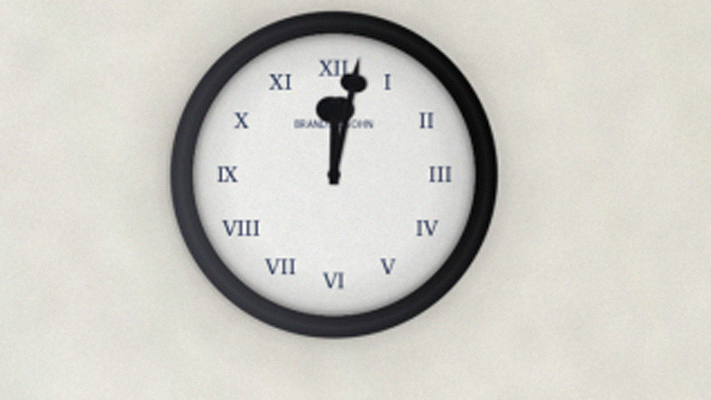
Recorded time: 12h02
